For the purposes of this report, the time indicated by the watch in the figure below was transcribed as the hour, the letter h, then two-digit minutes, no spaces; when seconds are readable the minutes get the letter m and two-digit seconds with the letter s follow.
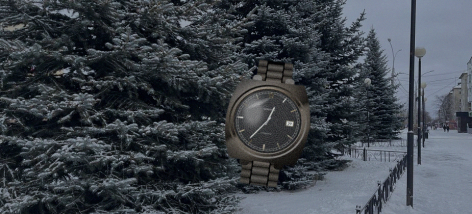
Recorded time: 12h36
